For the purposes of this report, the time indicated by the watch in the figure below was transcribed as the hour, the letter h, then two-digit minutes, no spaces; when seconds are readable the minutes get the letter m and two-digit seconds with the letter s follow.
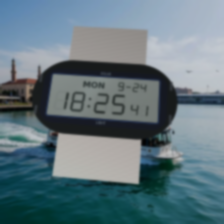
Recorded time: 18h25m41s
